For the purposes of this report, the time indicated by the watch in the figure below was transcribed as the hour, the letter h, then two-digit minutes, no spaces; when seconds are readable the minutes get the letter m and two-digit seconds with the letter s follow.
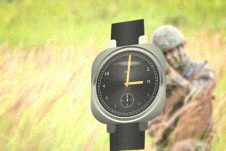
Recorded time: 3h01
